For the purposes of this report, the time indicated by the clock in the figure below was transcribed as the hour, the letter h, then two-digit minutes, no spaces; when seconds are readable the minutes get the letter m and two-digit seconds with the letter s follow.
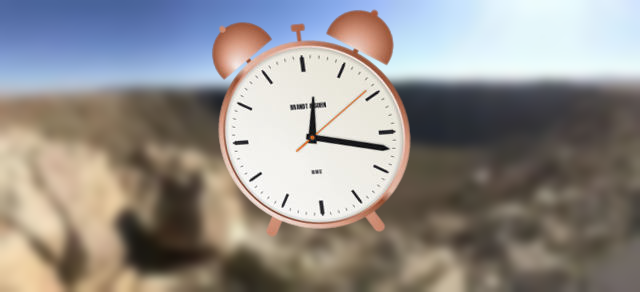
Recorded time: 12h17m09s
